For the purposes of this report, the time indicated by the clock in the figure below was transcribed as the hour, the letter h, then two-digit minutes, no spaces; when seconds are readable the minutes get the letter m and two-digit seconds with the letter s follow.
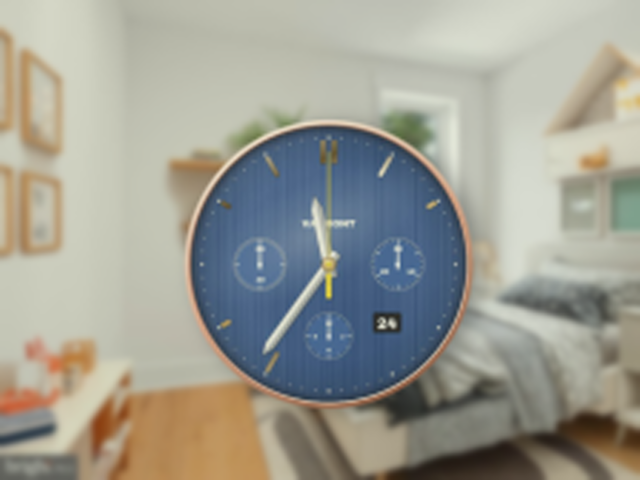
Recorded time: 11h36
